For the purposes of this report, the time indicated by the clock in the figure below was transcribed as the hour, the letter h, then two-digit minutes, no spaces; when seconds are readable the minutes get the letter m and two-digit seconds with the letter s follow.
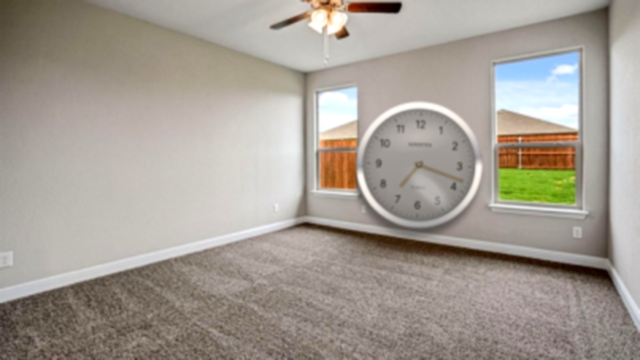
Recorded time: 7h18
